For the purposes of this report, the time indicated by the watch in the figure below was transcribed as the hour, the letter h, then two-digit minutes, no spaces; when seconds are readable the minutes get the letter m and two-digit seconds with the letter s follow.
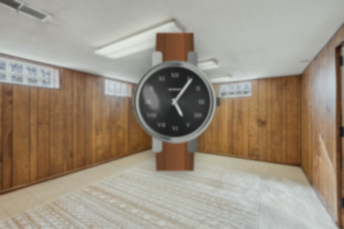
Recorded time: 5h06
